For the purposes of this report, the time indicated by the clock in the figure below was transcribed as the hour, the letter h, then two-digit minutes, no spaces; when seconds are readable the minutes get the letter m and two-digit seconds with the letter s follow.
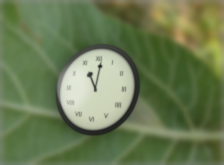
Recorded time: 11h01
